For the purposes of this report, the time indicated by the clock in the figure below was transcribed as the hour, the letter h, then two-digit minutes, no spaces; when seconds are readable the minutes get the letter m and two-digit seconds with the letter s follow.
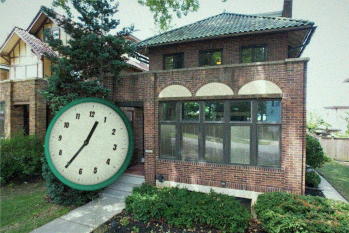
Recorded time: 12h35
